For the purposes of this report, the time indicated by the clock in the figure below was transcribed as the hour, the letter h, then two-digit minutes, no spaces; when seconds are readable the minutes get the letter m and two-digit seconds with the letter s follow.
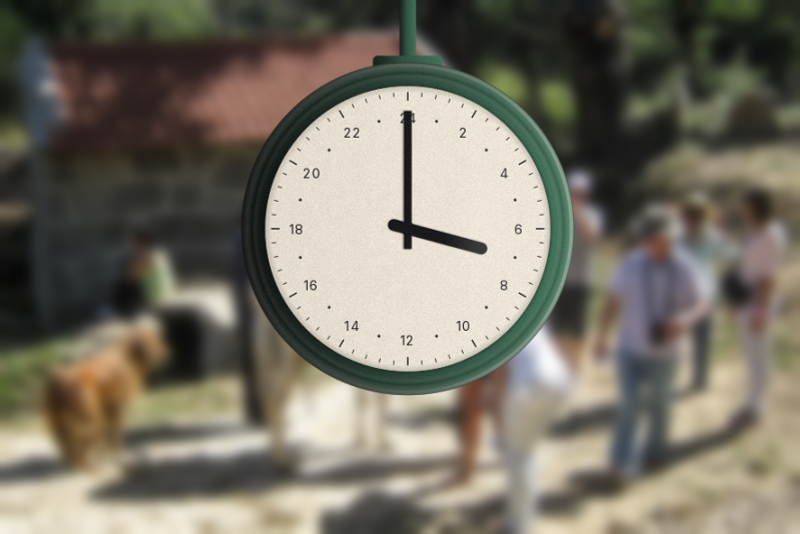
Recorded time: 7h00
